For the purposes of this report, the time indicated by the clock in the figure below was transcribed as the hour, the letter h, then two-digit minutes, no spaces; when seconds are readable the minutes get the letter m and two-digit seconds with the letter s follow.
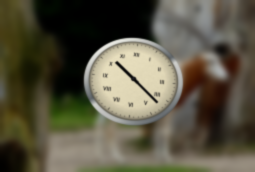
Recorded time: 10h22
